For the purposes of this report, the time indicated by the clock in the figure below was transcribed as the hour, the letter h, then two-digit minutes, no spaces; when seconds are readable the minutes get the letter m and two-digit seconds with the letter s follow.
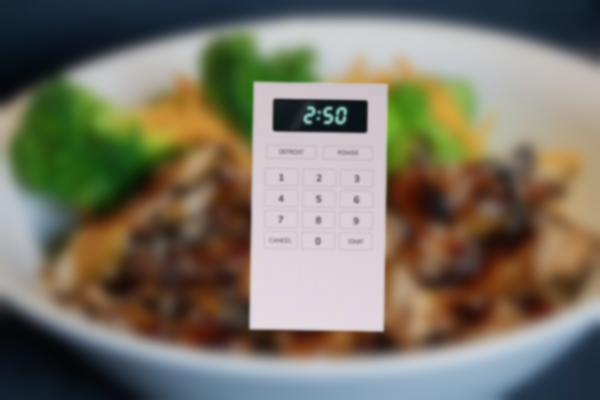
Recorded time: 2h50
